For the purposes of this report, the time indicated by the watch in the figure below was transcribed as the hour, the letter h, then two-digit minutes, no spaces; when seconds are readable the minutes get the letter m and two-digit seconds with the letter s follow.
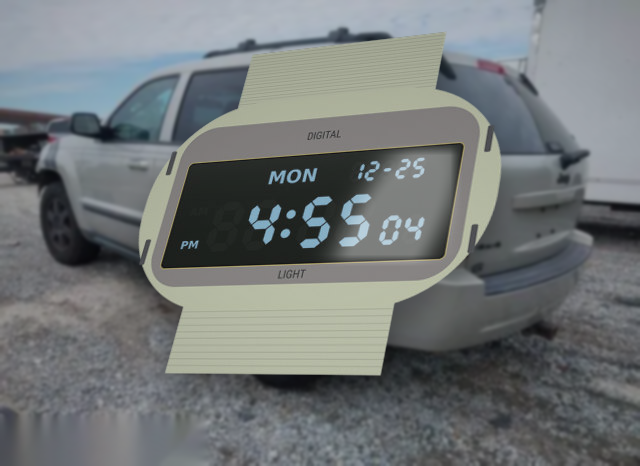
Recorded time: 4h55m04s
